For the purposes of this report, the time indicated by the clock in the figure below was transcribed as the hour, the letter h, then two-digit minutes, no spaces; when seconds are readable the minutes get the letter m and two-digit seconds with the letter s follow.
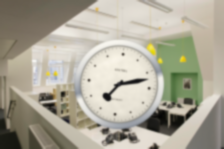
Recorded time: 7h12
